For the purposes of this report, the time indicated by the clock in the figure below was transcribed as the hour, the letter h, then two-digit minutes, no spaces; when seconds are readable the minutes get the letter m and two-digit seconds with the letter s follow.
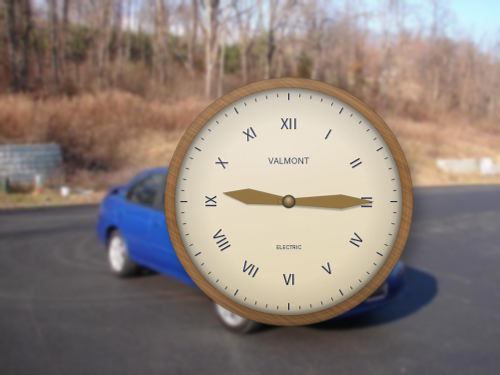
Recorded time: 9h15
